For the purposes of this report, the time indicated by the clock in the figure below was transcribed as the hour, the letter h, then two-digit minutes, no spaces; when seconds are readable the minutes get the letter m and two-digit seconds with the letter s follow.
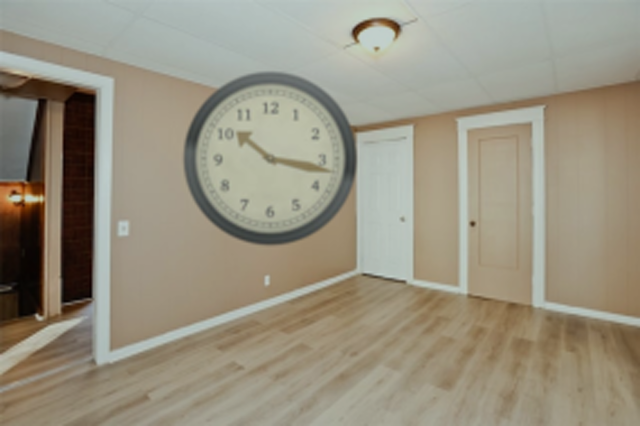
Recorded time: 10h17
